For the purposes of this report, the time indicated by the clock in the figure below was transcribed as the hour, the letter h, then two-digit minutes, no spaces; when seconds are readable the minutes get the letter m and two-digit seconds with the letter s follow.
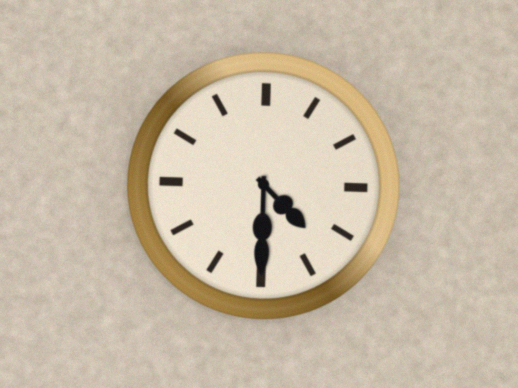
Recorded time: 4h30
